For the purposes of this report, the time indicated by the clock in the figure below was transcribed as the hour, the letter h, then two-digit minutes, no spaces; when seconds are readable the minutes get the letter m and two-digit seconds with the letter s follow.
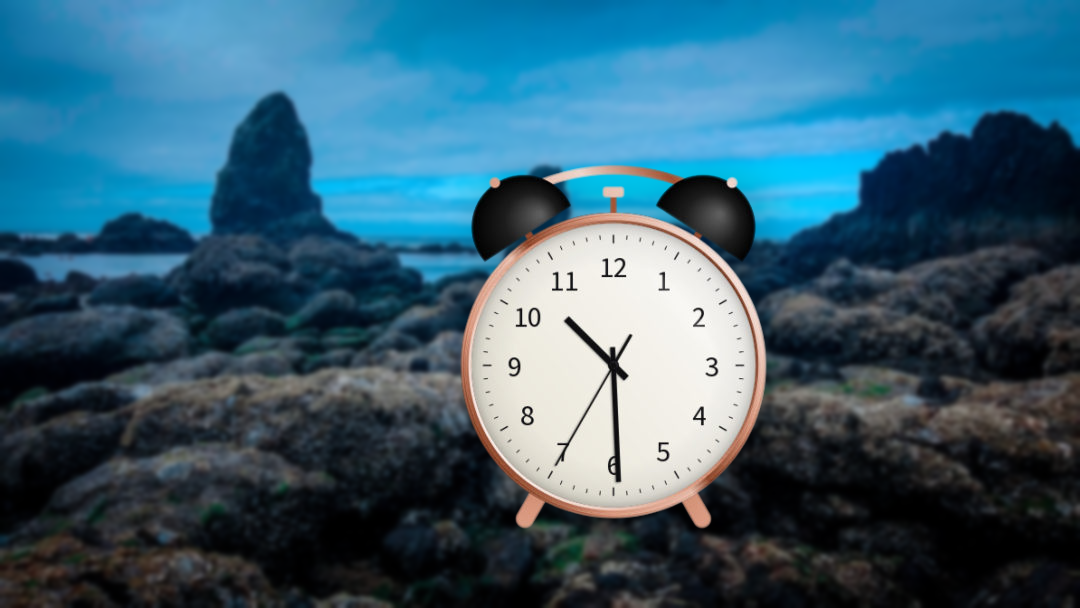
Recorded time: 10h29m35s
